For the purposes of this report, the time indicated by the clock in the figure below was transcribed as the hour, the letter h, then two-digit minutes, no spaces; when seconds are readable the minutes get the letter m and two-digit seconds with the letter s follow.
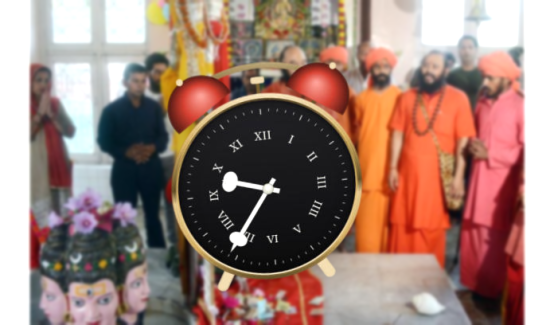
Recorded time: 9h36
